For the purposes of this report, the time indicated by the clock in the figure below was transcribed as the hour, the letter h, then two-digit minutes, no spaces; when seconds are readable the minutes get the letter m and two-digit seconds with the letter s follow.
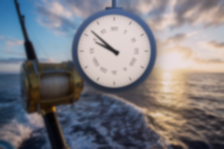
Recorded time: 9h52
